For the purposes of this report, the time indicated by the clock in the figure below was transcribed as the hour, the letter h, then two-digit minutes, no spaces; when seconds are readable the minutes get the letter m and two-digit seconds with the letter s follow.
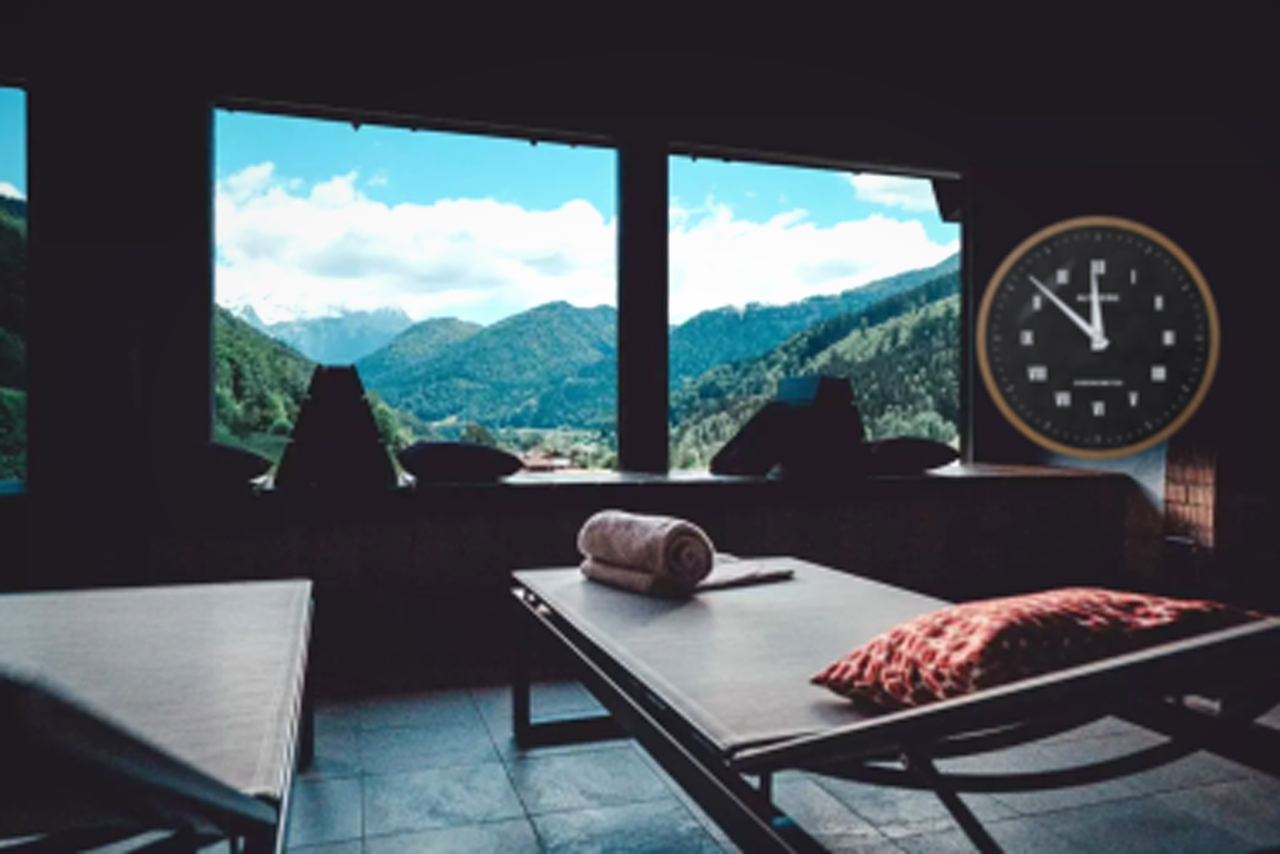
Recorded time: 11h52
